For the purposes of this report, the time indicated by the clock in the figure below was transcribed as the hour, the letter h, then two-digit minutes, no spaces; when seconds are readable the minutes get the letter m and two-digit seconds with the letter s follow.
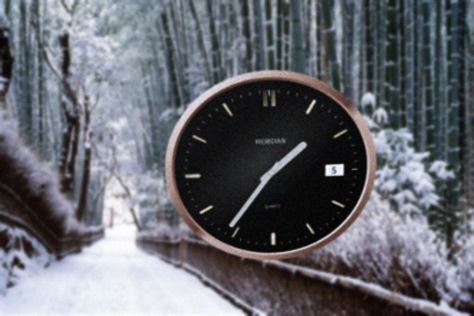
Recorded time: 1h36
